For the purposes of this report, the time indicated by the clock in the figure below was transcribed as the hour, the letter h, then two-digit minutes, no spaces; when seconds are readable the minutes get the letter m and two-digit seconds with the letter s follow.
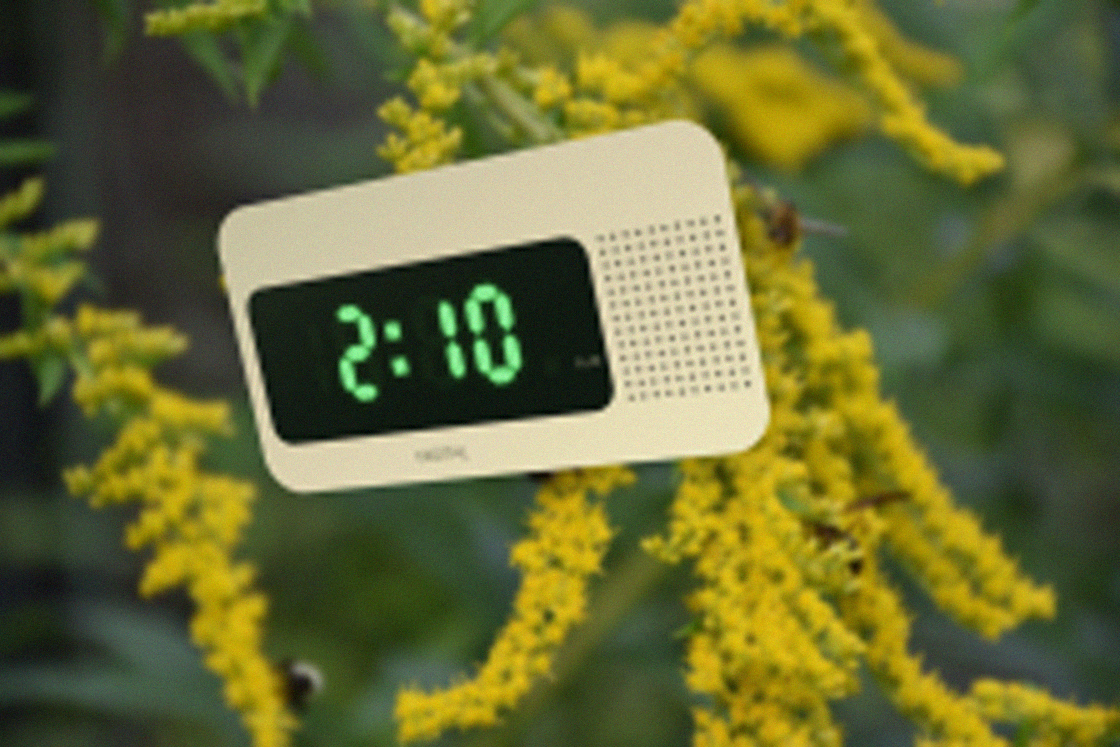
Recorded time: 2h10
